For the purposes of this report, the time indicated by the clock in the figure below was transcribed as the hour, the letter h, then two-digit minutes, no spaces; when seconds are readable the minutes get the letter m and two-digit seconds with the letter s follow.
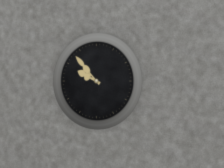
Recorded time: 9h53
